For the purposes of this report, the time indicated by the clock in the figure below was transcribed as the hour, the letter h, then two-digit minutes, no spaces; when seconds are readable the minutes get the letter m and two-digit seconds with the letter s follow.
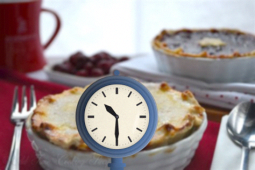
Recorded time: 10h30
